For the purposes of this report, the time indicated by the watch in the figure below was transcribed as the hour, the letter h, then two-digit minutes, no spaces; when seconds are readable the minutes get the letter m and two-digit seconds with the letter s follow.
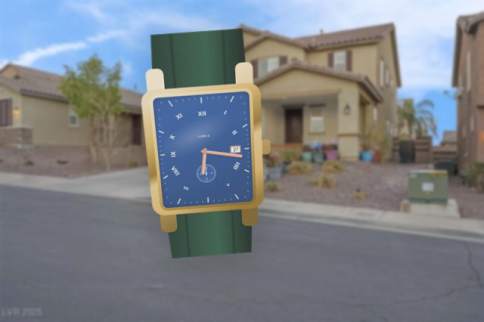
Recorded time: 6h17
